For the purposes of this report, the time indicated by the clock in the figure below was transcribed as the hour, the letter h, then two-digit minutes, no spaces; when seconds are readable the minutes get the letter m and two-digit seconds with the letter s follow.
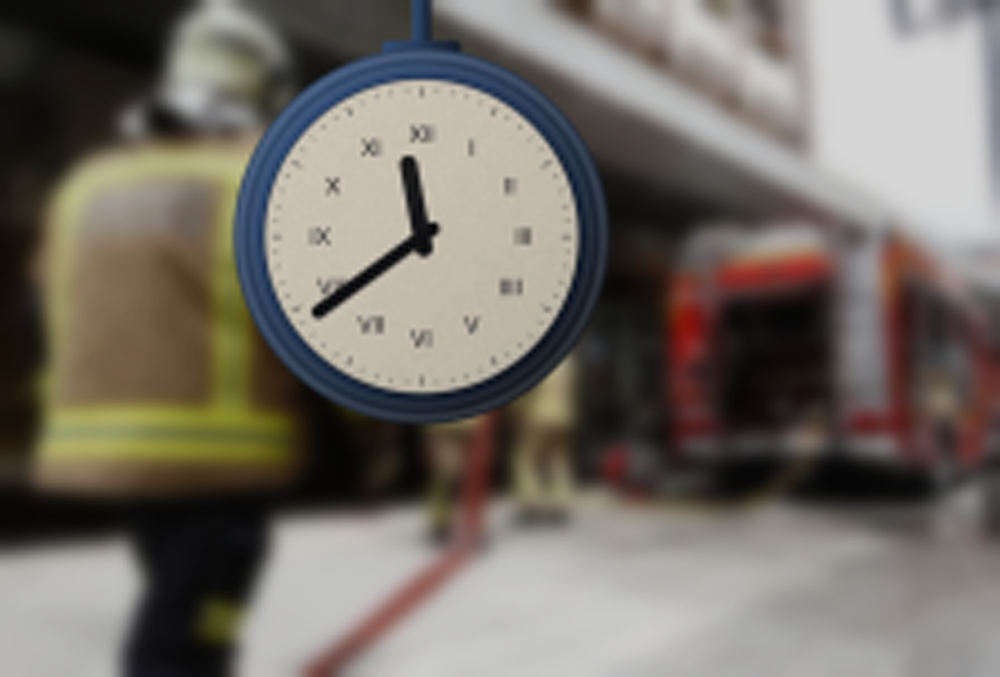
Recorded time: 11h39
